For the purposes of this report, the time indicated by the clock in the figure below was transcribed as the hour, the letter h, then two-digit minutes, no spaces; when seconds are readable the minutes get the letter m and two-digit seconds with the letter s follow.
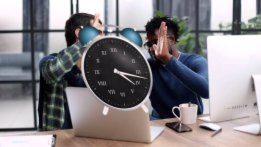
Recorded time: 4h17
